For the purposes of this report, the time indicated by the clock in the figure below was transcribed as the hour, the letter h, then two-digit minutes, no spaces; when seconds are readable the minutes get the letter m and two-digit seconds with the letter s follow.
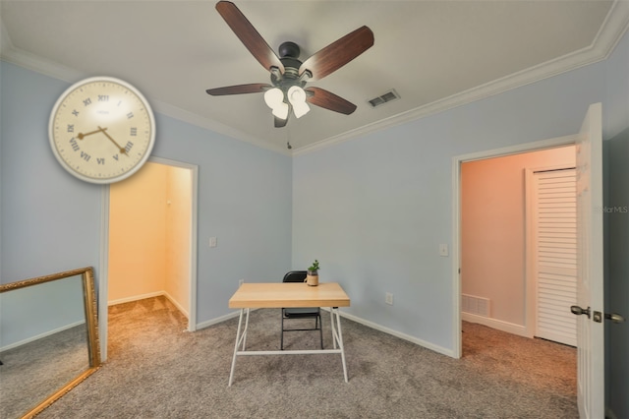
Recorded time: 8h22
